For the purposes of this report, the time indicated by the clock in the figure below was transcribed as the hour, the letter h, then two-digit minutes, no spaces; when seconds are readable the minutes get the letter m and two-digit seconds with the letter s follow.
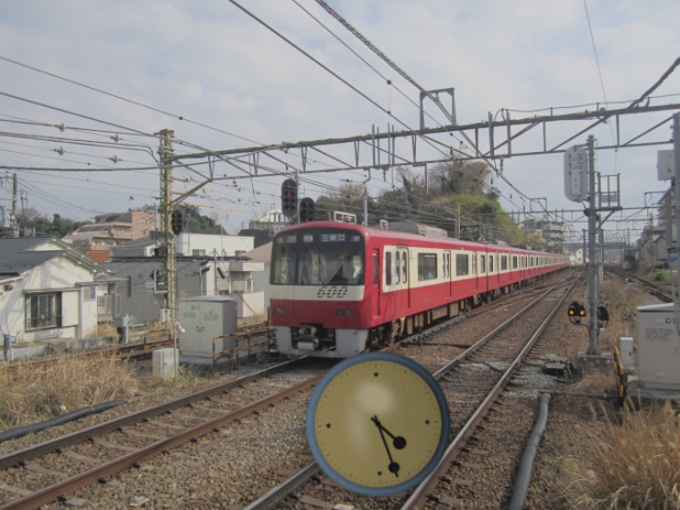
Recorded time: 4h27
